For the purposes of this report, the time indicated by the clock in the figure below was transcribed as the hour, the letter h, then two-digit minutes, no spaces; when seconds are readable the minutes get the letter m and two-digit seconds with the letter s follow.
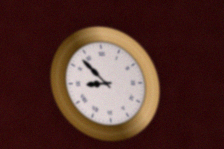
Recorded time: 8h53
